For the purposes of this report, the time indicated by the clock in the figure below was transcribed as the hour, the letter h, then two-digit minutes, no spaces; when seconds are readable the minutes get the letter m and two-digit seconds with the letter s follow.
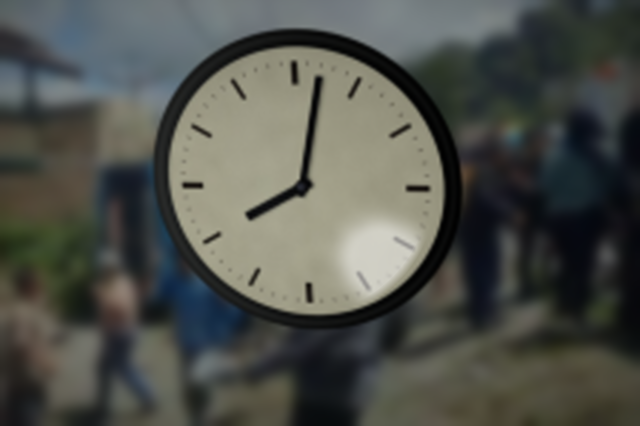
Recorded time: 8h02
